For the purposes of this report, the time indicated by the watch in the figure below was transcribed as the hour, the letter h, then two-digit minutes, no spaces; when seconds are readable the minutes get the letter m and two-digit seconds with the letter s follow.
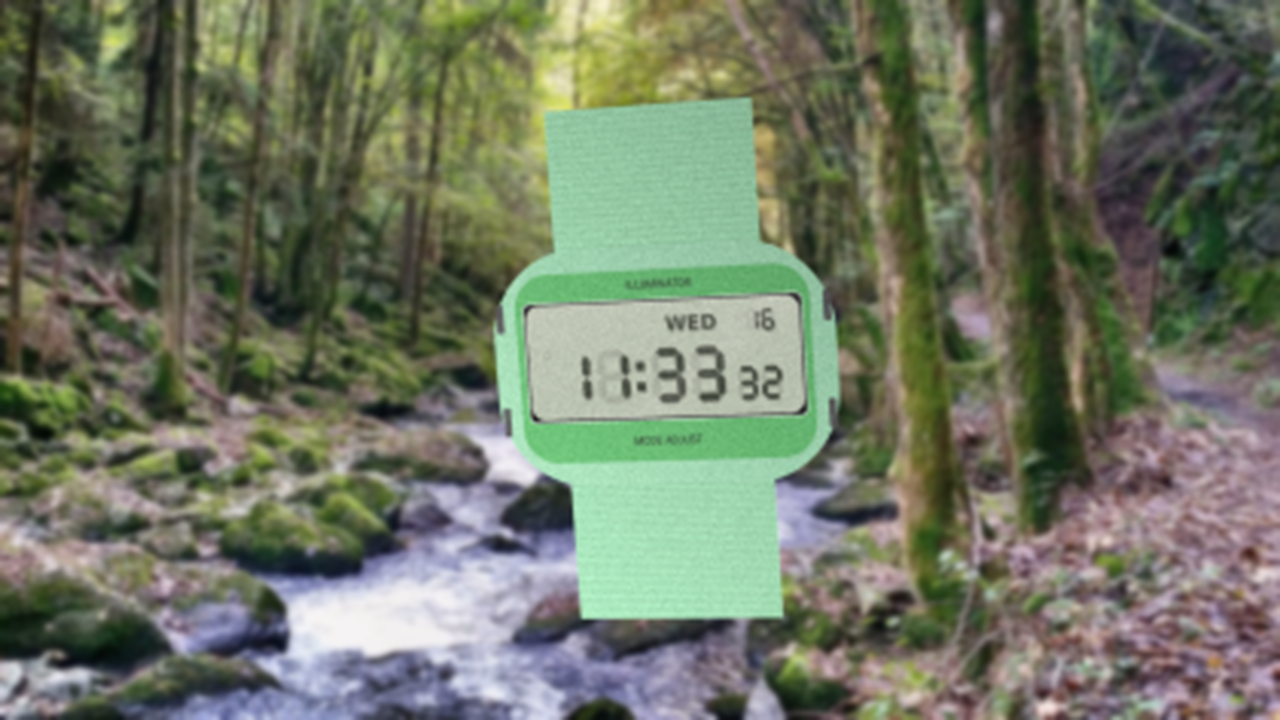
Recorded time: 11h33m32s
